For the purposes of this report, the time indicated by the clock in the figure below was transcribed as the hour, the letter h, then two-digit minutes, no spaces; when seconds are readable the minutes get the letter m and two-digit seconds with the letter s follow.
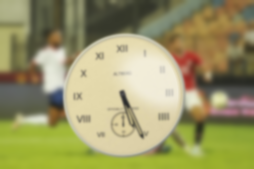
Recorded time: 5h26
